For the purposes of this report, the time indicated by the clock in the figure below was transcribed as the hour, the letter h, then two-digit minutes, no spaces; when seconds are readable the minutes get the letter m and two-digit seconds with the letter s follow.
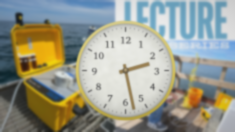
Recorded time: 2h28
